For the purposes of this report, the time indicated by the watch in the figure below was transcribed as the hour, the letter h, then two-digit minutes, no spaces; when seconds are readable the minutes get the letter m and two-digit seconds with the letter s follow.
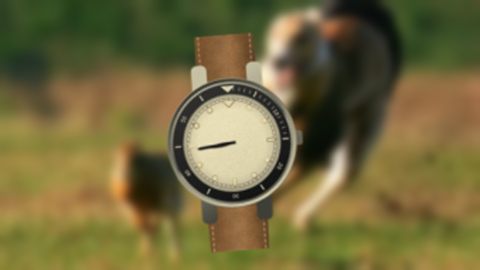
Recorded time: 8h44
